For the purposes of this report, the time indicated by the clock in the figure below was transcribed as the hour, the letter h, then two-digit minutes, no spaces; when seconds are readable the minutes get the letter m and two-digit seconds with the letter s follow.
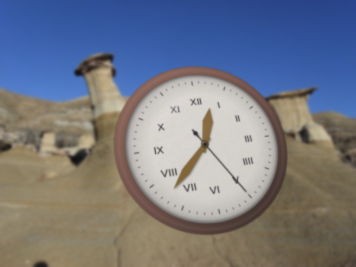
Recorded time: 12h37m25s
